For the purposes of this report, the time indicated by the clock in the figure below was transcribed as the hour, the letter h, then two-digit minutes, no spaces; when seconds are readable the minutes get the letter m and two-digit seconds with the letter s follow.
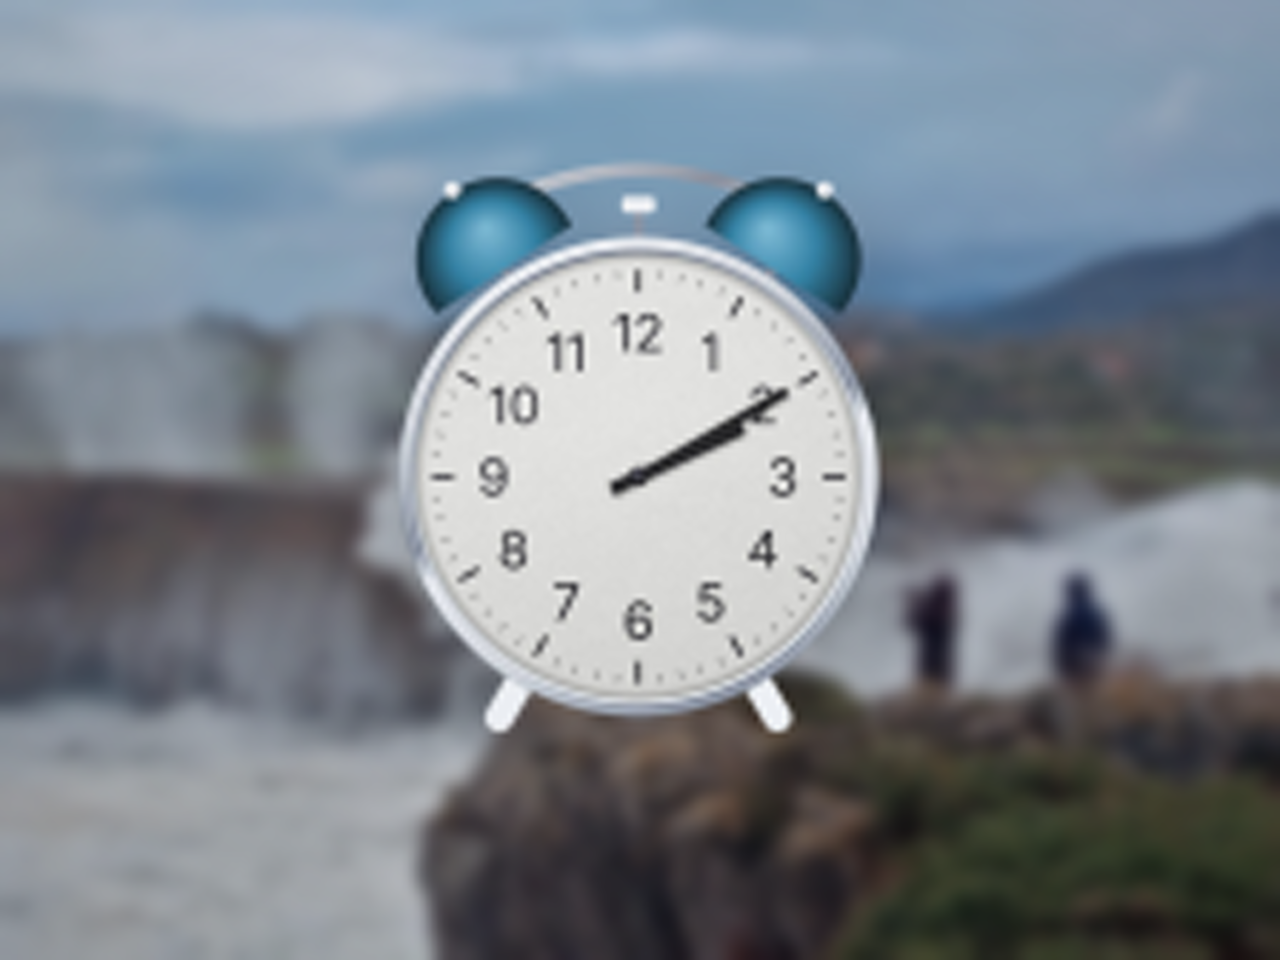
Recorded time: 2h10
